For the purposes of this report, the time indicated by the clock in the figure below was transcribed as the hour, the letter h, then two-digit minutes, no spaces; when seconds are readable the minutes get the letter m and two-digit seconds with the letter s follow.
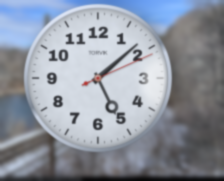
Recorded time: 5h08m11s
